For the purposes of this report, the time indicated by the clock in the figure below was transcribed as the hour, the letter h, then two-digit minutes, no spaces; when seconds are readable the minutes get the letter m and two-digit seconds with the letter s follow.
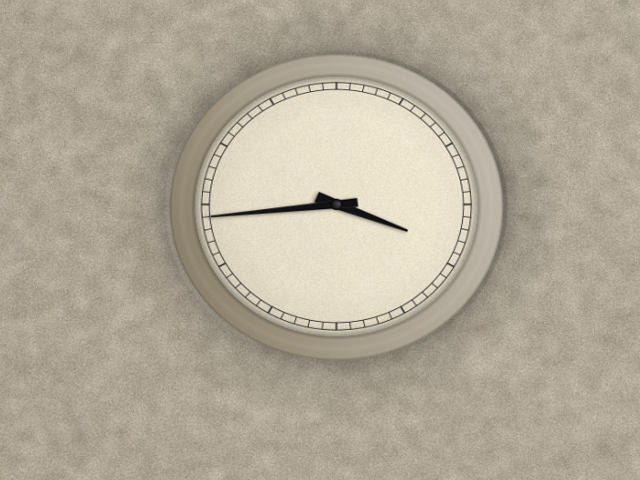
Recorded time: 3h44
